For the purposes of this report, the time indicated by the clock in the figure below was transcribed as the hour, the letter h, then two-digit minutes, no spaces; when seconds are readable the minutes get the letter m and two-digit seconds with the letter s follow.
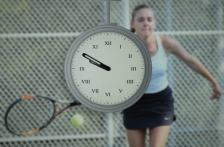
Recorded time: 9h50
